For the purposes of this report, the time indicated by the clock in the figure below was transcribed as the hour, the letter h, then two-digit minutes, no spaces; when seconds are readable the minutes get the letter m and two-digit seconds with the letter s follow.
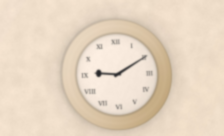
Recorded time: 9h10
